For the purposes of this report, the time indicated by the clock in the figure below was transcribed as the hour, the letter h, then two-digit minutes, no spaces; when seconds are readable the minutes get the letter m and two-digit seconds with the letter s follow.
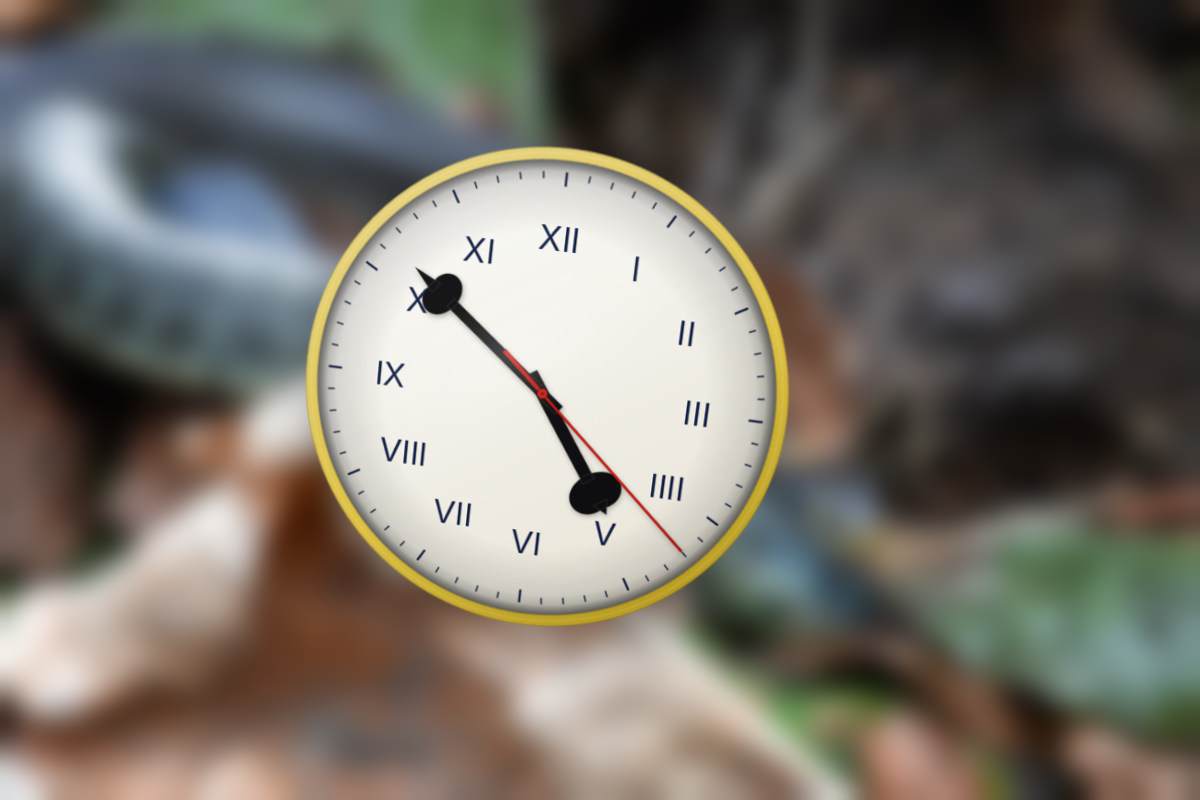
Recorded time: 4h51m22s
